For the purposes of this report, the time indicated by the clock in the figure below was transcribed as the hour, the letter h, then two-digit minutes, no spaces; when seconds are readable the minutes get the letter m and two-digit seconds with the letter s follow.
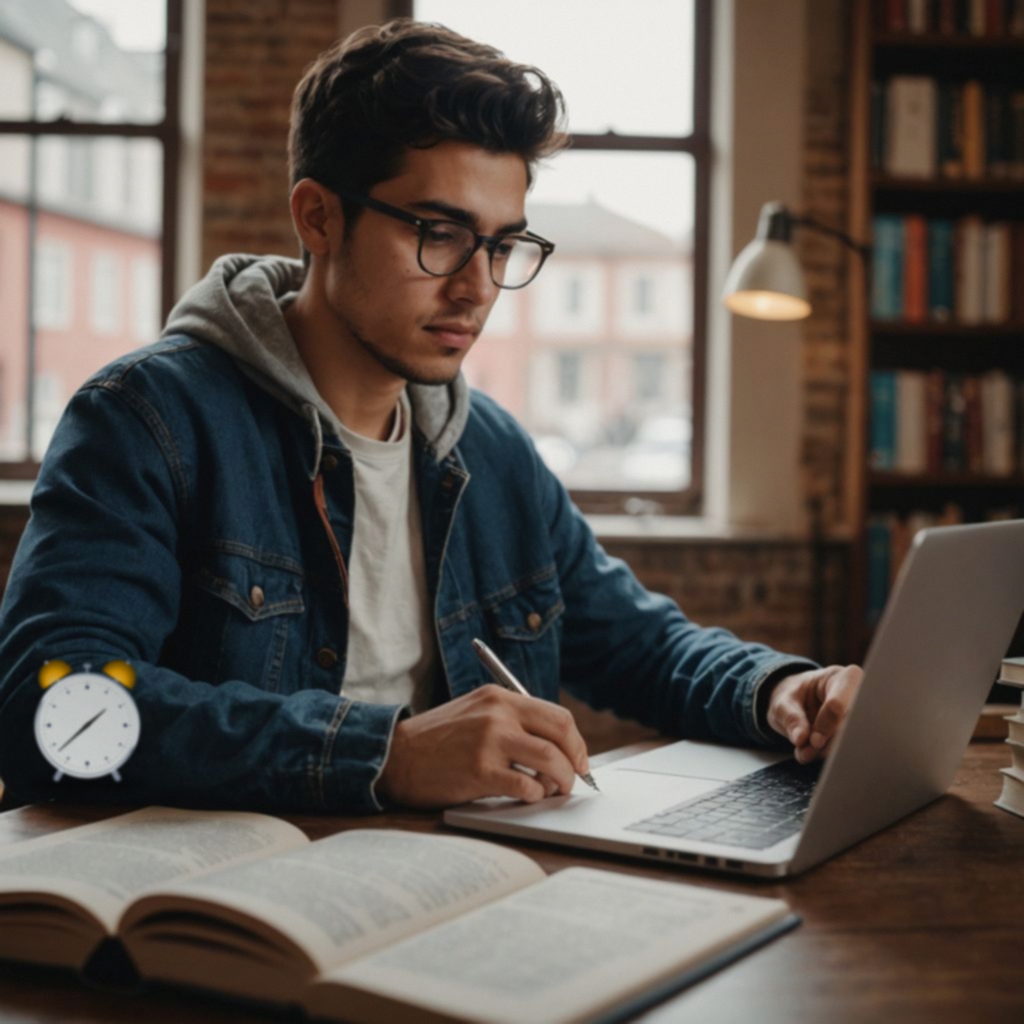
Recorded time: 1h38
